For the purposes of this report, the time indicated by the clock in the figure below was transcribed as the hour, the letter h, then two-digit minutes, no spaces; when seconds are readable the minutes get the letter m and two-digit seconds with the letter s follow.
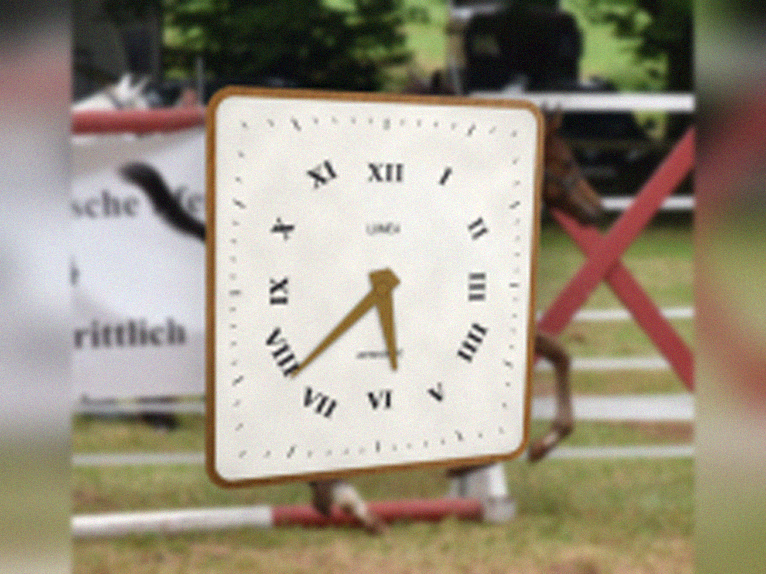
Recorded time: 5h38
